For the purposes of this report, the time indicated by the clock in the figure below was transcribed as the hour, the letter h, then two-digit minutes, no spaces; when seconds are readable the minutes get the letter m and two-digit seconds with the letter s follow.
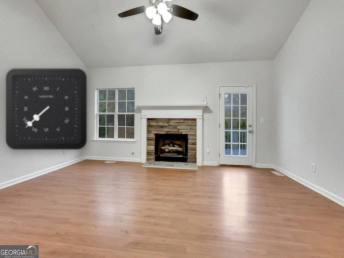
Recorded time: 7h38
